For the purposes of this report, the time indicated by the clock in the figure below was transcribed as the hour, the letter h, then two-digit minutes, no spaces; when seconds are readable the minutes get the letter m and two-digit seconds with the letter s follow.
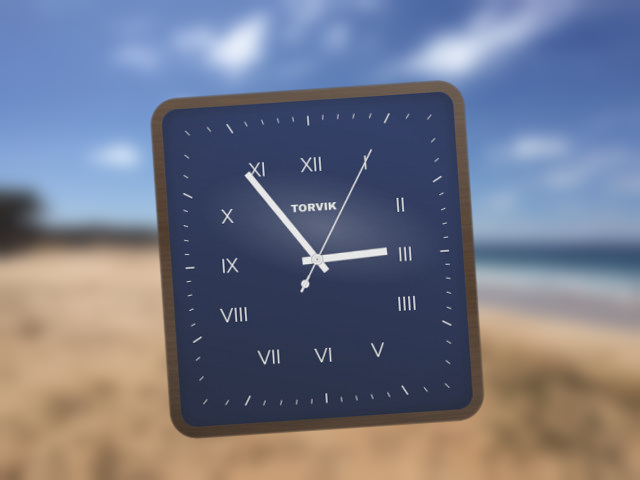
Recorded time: 2h54m05s
